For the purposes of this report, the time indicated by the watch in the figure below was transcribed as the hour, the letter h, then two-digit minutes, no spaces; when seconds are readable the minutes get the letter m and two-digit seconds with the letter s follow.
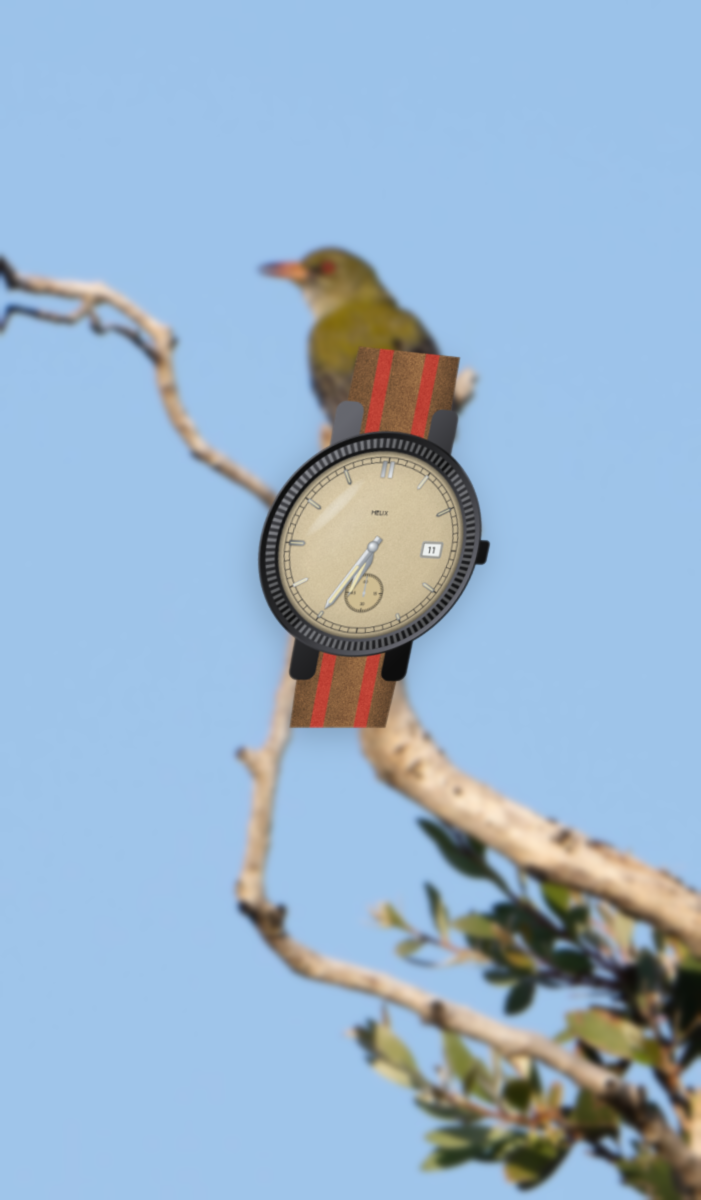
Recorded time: 6h35
